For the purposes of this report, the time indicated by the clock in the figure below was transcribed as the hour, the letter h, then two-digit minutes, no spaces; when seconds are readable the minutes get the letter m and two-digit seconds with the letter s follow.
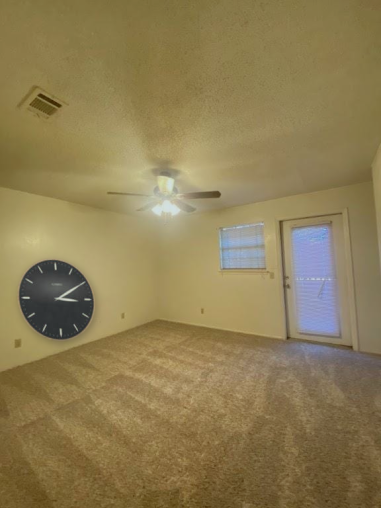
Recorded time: 3h10
